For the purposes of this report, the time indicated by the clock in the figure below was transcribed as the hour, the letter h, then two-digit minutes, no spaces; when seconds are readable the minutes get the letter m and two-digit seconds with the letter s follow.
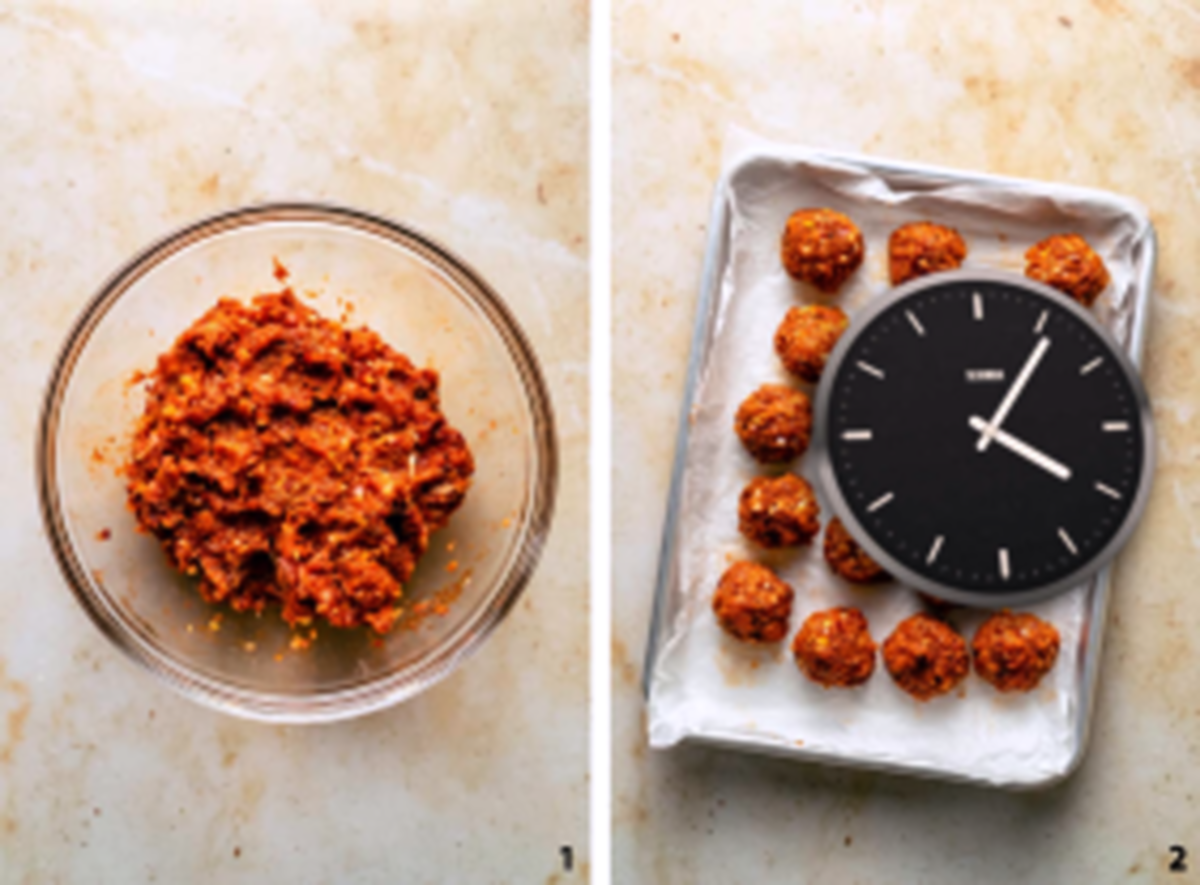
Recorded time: 4h06
